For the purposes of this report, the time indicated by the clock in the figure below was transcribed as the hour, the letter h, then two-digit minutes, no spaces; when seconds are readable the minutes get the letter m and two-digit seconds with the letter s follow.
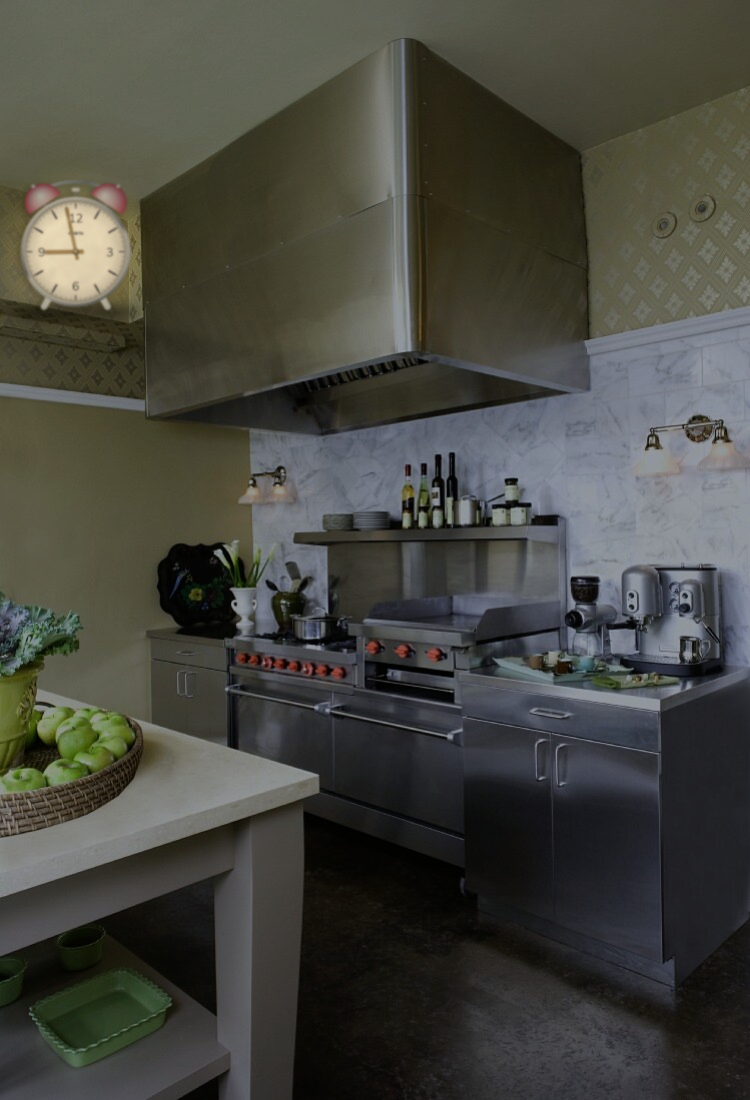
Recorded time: 8h58
